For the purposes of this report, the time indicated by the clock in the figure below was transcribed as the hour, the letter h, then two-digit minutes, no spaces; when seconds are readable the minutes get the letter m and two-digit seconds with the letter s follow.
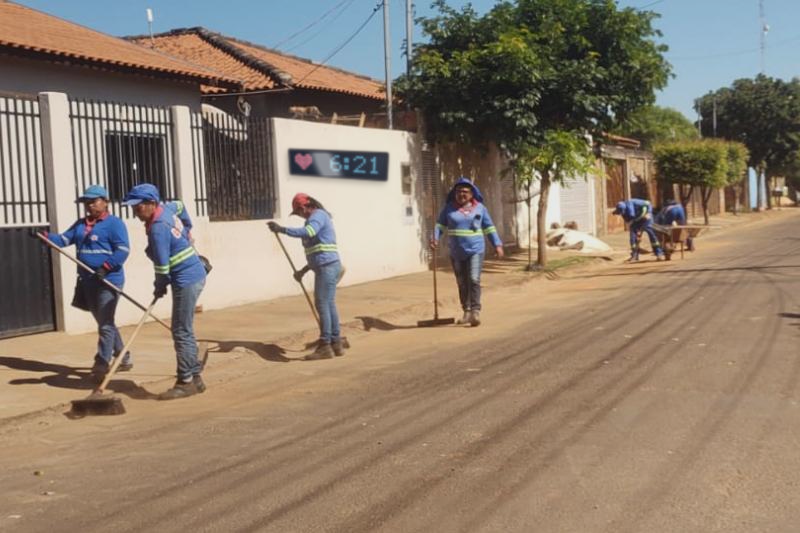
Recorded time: 6h21
